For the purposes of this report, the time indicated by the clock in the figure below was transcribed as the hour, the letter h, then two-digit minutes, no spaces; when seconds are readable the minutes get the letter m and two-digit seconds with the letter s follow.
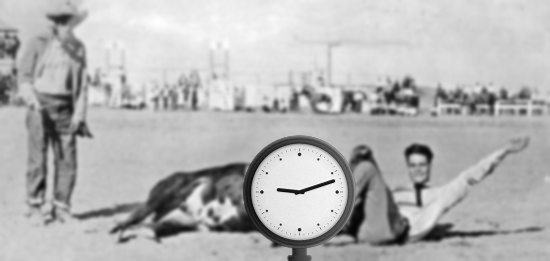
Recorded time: 9h12
